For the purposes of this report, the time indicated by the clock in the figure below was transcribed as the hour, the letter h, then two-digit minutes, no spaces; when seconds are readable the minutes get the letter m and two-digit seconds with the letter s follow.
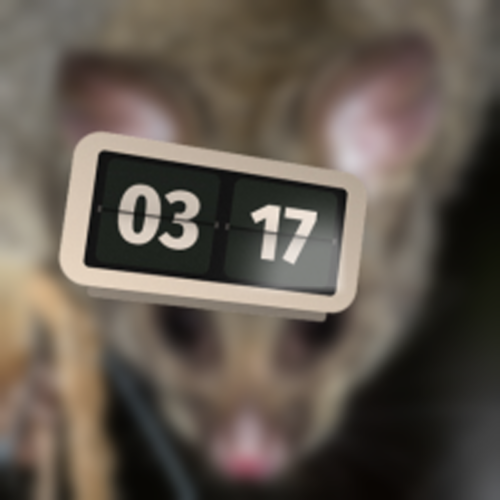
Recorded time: 3h17
